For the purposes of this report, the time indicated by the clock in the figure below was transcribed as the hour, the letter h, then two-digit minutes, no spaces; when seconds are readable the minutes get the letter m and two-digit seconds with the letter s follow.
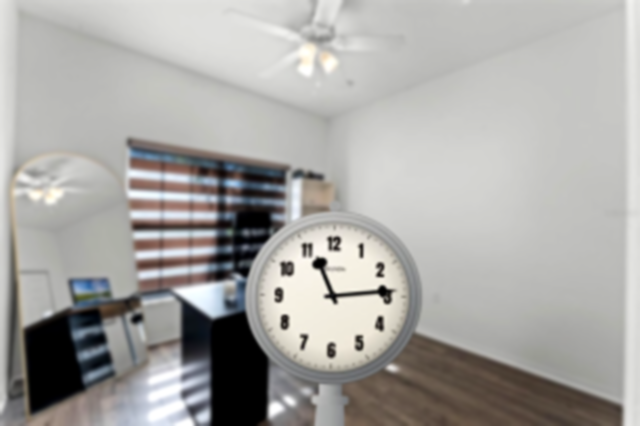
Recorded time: 11h14
